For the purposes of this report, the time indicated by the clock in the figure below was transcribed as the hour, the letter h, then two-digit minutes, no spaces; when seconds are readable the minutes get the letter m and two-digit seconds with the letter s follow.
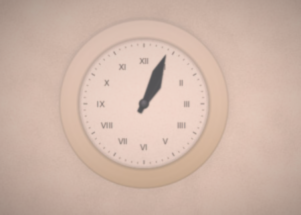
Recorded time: 1h04
